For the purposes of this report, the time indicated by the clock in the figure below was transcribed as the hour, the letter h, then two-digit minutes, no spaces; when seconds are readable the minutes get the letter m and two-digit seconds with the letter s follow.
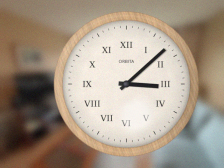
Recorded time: 3h08
